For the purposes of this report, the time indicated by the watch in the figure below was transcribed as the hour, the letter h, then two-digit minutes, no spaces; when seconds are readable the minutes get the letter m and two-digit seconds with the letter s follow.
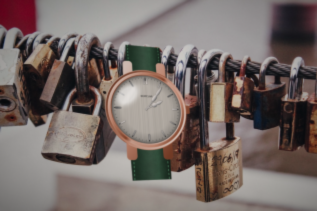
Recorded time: 2h06
